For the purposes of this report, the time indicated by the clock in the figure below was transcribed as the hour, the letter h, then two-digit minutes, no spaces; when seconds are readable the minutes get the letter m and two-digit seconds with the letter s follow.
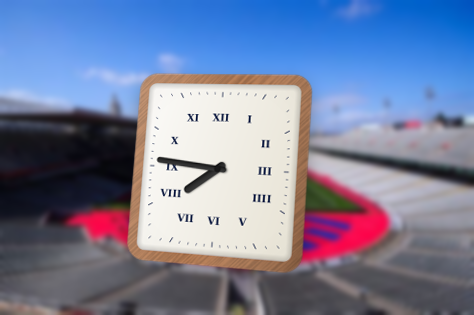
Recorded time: 7h46
